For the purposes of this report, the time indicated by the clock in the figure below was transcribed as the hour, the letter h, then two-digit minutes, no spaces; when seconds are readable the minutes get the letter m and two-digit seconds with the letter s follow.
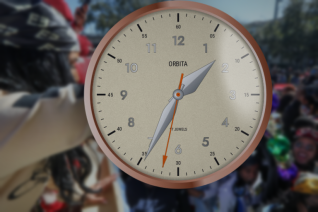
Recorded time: 1h34m32s
